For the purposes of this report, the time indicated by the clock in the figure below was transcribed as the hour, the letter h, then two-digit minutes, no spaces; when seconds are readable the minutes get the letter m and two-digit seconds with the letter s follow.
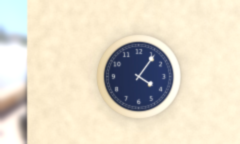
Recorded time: 4h06
